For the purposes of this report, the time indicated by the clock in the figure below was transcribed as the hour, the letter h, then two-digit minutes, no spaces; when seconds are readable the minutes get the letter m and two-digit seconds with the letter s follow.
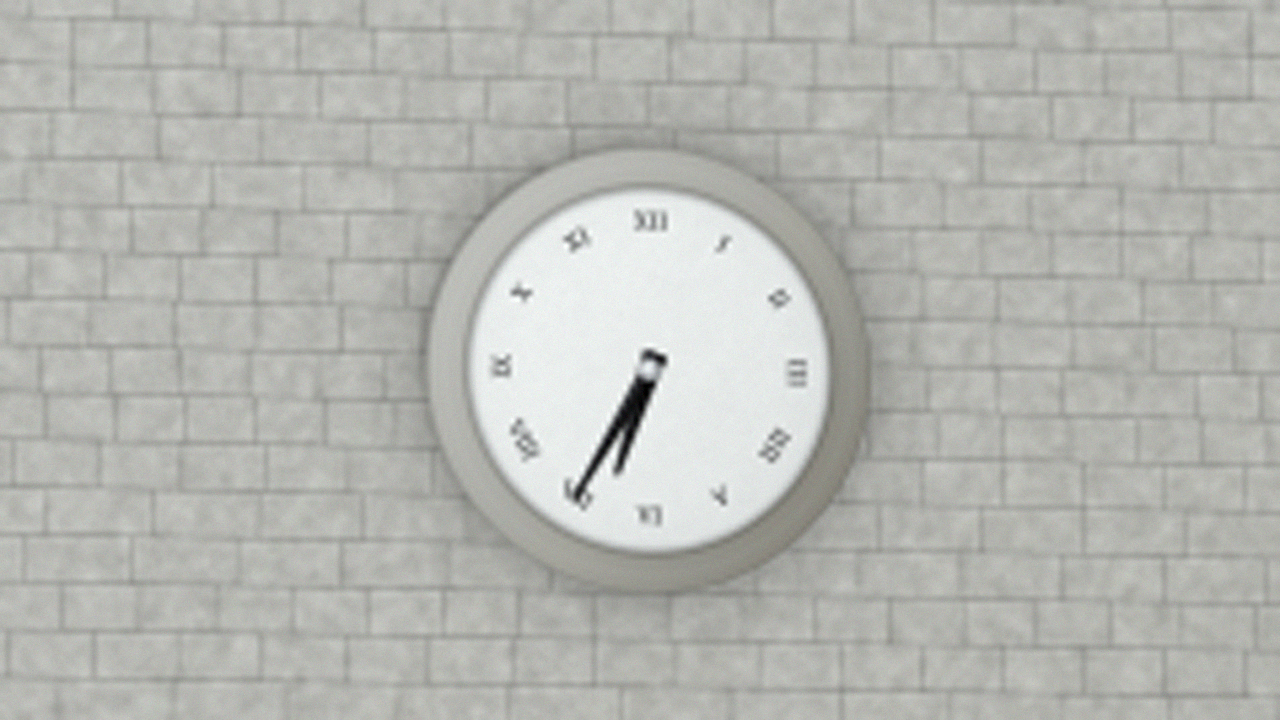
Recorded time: 6h35
